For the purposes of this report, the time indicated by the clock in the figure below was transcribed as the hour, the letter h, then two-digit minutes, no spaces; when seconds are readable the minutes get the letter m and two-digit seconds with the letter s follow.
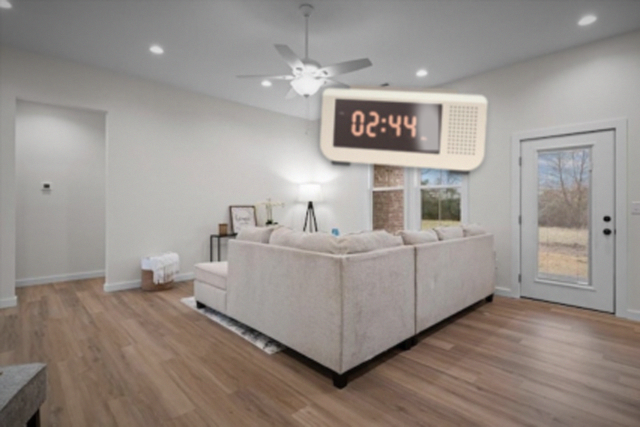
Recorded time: 2h44
